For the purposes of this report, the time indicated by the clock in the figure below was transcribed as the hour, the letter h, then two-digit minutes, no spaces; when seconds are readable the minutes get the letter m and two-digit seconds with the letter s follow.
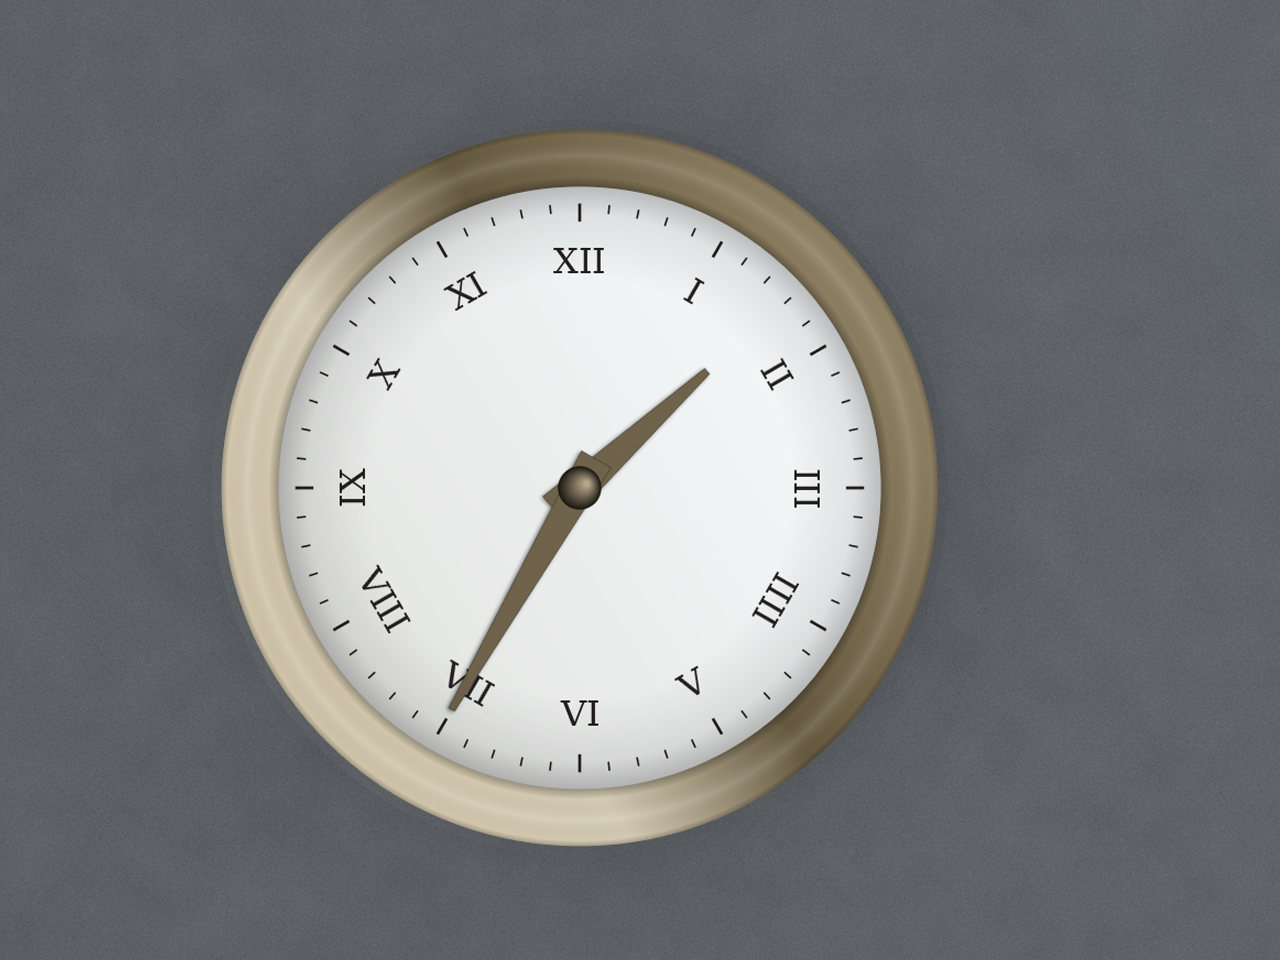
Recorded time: 1h35
